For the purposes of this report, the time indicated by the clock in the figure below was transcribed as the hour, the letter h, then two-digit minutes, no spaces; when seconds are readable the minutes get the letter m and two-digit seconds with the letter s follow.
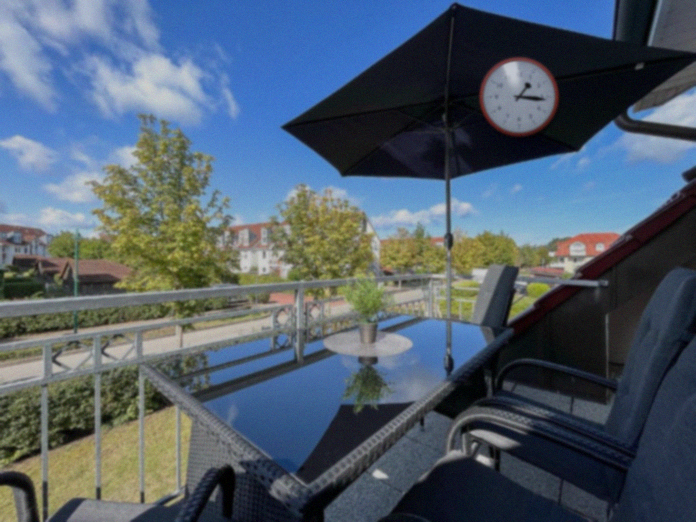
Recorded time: 1h16
